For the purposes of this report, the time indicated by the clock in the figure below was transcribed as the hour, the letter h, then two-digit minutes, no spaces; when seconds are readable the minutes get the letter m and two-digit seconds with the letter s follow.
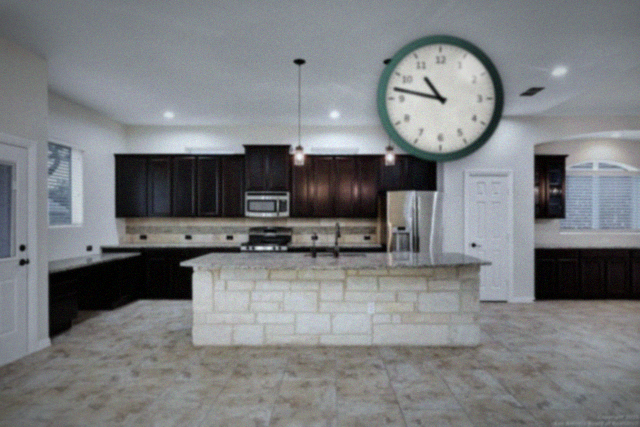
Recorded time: 10h47
